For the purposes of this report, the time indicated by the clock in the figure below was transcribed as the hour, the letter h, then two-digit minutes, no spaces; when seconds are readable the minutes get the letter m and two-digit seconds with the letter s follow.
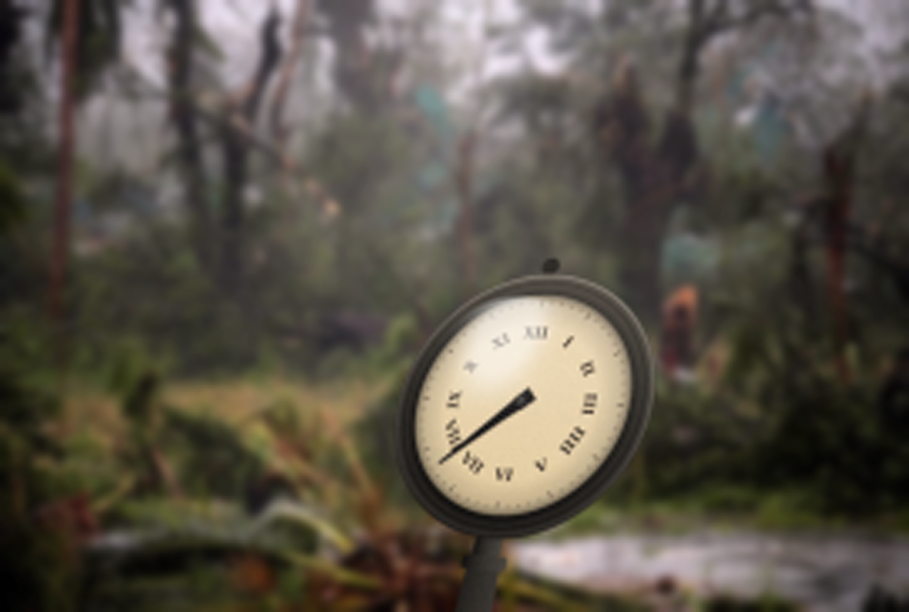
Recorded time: 7h38
